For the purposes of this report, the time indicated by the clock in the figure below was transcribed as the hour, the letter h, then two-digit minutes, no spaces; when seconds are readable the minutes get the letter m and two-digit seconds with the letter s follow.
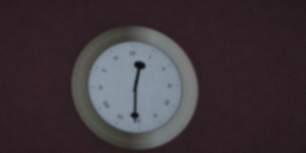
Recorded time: 12h31
